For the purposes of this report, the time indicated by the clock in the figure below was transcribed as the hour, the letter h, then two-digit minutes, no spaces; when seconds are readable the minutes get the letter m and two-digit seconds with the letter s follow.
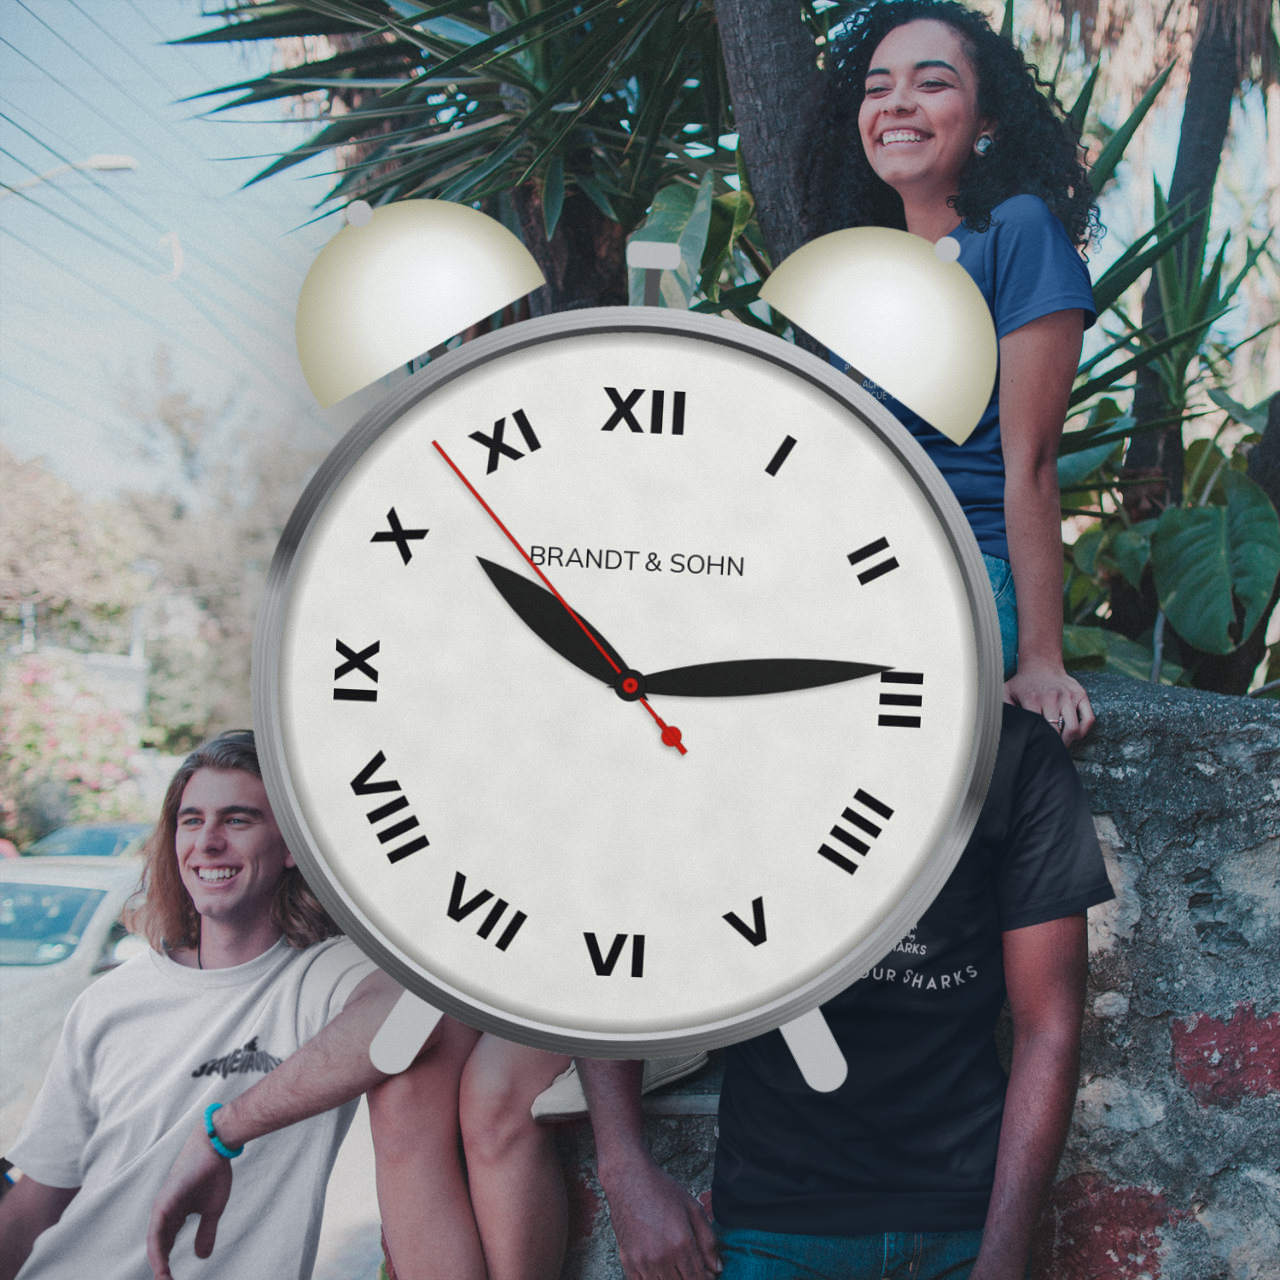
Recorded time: 10h13m53s
